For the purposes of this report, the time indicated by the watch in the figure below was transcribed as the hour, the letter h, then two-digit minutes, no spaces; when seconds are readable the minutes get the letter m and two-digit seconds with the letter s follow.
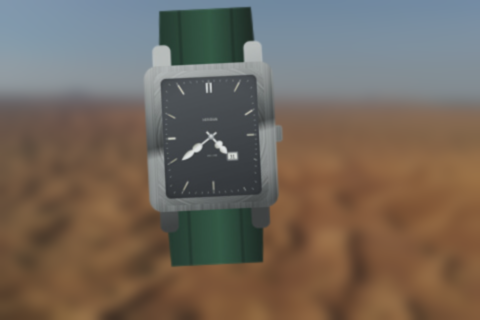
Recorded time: 4h39
